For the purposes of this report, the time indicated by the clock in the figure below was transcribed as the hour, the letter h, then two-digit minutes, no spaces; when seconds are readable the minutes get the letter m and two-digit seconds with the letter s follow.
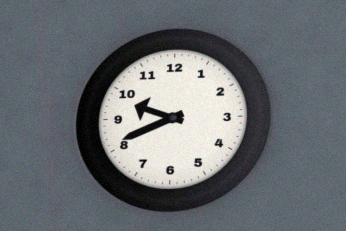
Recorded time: 9h41
